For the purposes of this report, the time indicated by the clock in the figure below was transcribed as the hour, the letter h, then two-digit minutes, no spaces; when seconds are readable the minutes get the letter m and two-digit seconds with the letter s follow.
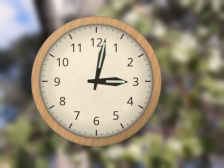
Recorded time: 3h02
